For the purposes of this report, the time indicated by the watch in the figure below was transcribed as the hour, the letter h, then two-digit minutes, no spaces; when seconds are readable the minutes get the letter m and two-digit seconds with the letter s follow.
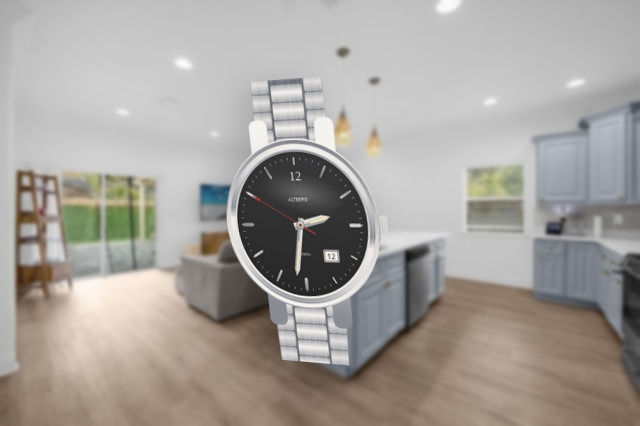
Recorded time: 2h31m50s
